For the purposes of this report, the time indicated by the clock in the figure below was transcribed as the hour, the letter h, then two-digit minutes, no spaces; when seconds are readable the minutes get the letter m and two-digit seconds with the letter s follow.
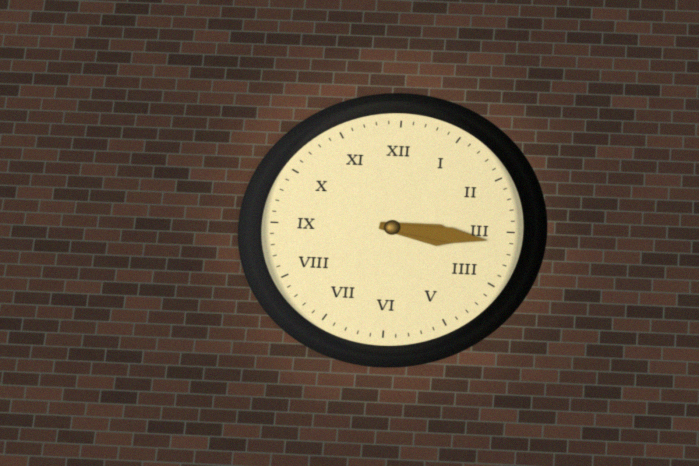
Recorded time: 3h16
